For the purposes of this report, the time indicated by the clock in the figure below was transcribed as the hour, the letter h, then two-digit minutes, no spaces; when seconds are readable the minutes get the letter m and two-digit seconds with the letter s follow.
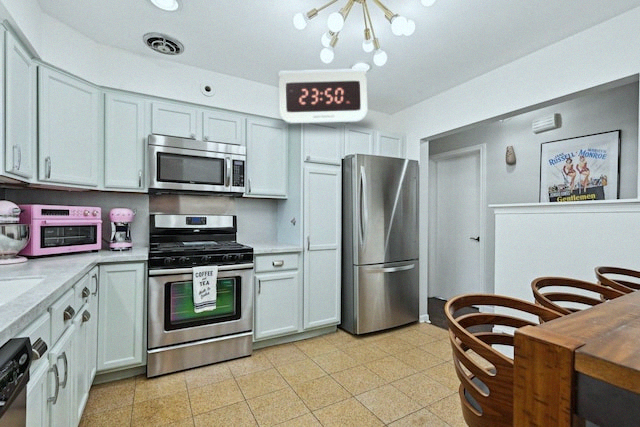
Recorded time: 23h50
